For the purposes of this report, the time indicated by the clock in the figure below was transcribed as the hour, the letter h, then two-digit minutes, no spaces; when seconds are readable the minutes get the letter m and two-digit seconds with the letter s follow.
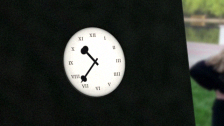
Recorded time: 10h37
